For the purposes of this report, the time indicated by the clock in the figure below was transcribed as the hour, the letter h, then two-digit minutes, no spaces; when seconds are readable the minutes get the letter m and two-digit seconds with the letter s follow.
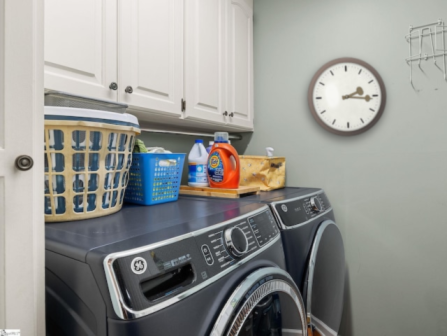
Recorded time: 2h16
